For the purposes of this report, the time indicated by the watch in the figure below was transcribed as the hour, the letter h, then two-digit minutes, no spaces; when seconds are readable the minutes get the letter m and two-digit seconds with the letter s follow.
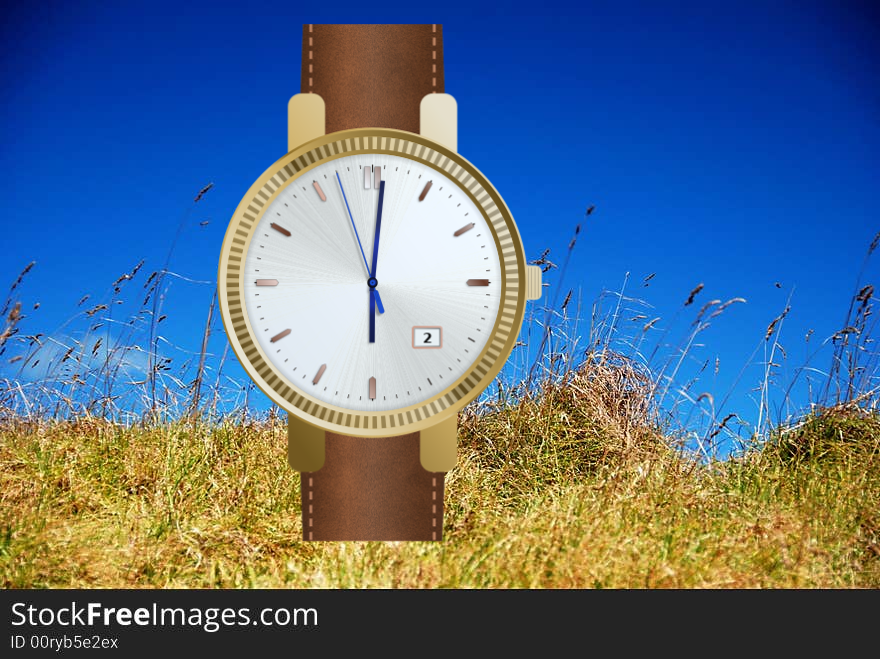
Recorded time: 6h00m57s
